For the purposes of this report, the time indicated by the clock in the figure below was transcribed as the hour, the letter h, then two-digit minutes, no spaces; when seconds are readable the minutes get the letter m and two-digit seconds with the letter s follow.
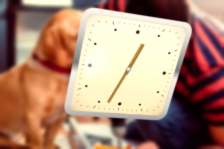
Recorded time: 12h33
